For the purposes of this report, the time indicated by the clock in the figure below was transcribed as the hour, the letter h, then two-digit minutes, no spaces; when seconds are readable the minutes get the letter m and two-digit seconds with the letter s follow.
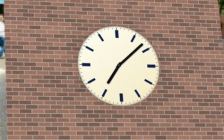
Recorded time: 7h08
